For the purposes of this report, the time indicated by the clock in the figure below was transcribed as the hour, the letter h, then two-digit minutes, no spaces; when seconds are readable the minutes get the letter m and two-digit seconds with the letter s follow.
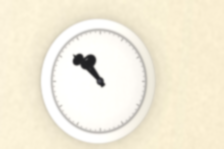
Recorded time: 10h52
